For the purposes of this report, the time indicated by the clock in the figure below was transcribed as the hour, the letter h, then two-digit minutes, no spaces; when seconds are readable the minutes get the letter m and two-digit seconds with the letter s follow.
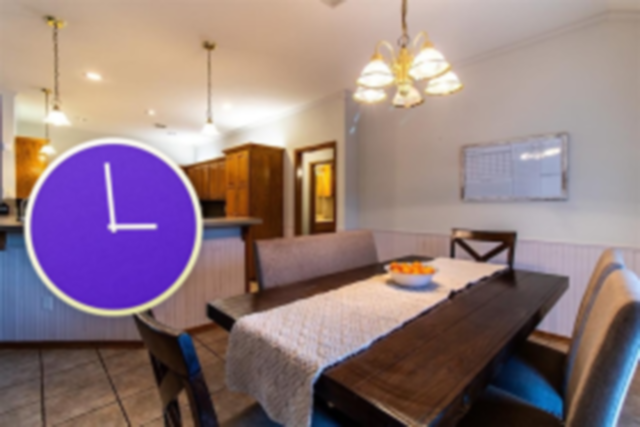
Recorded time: 2h59
